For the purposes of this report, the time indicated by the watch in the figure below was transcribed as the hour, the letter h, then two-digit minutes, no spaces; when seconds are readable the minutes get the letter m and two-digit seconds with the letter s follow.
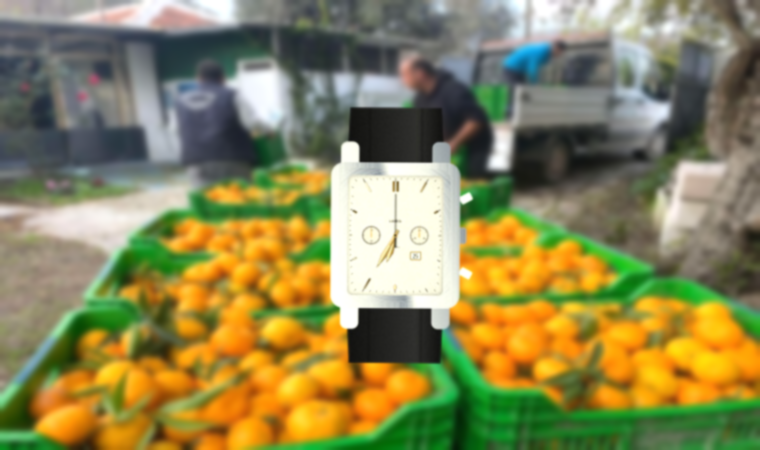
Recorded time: 6h35
